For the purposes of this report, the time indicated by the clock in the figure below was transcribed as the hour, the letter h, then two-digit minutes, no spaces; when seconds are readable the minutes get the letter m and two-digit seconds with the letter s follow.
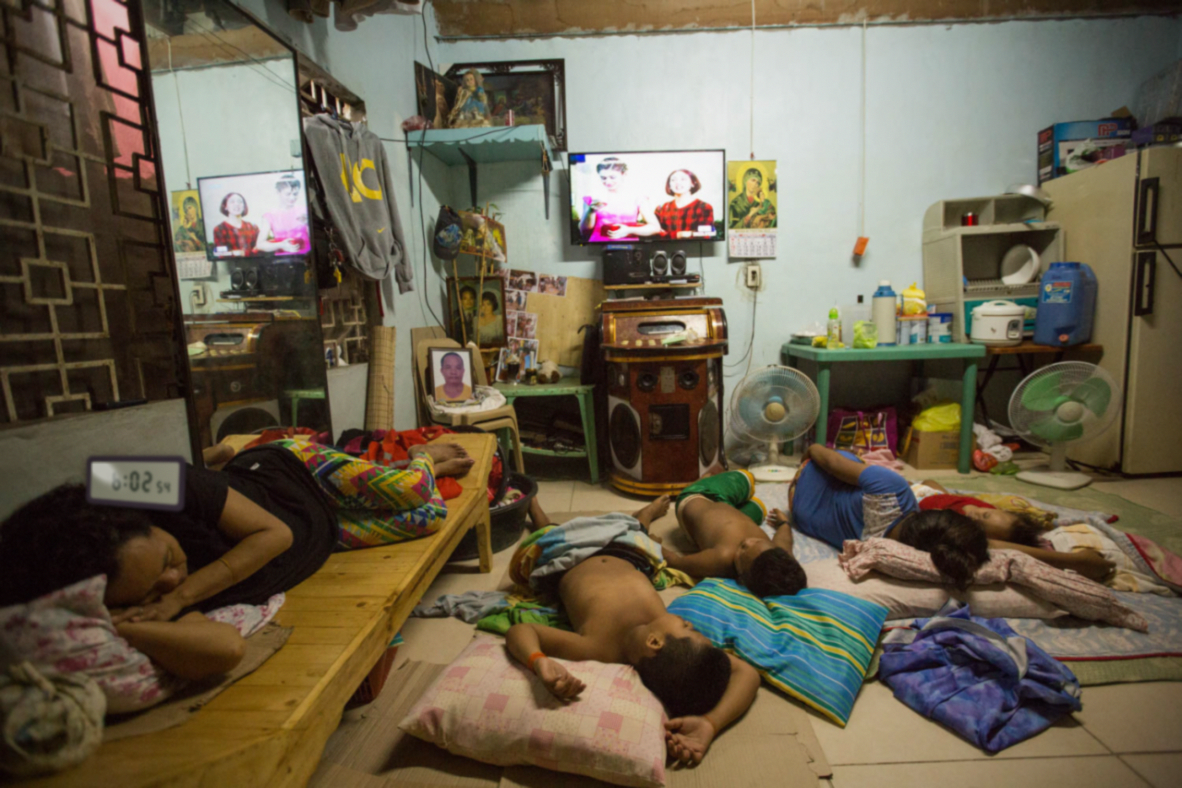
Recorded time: 6h02
